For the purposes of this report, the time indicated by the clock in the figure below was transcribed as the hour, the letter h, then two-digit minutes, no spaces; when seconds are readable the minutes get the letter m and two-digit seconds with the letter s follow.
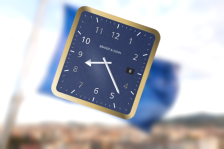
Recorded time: 8h23
